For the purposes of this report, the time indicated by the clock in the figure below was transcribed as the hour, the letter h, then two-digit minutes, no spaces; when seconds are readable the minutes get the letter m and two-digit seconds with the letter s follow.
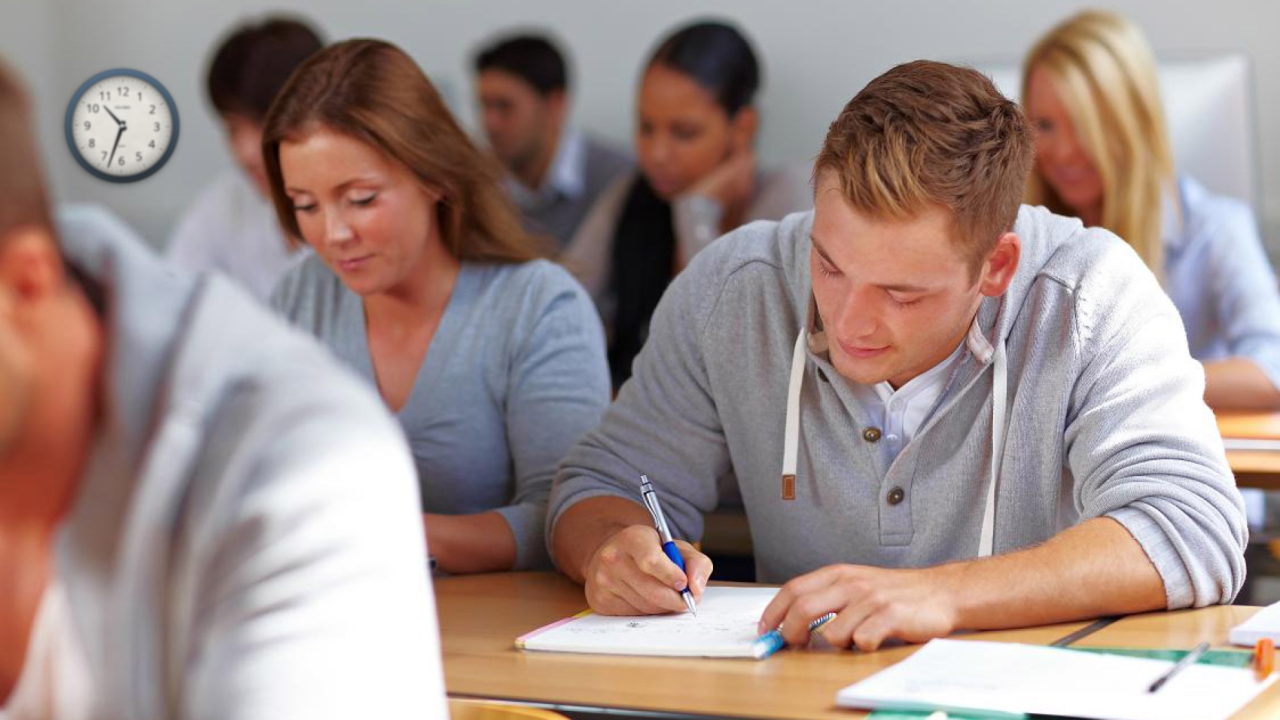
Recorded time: 10h33
